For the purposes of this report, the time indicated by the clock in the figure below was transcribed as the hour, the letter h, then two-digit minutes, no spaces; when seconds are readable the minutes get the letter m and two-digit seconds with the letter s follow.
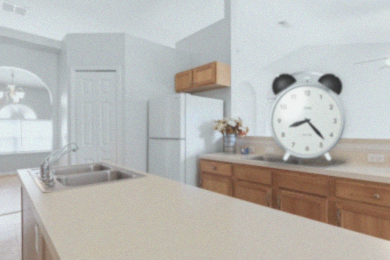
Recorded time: 8h23
